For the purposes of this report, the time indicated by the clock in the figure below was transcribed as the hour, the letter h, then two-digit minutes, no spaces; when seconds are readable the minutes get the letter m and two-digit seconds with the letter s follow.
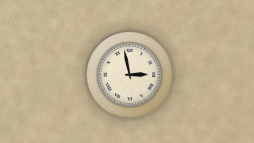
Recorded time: 2h58
